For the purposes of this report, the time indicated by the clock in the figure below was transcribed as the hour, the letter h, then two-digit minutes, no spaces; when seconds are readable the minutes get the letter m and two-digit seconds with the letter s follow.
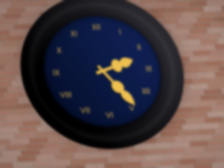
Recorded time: 2h24
